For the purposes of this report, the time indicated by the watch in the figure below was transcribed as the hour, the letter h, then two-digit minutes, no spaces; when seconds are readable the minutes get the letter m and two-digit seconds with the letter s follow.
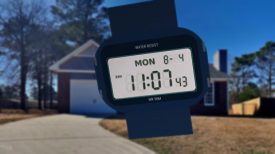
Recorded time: 11h07m43s
